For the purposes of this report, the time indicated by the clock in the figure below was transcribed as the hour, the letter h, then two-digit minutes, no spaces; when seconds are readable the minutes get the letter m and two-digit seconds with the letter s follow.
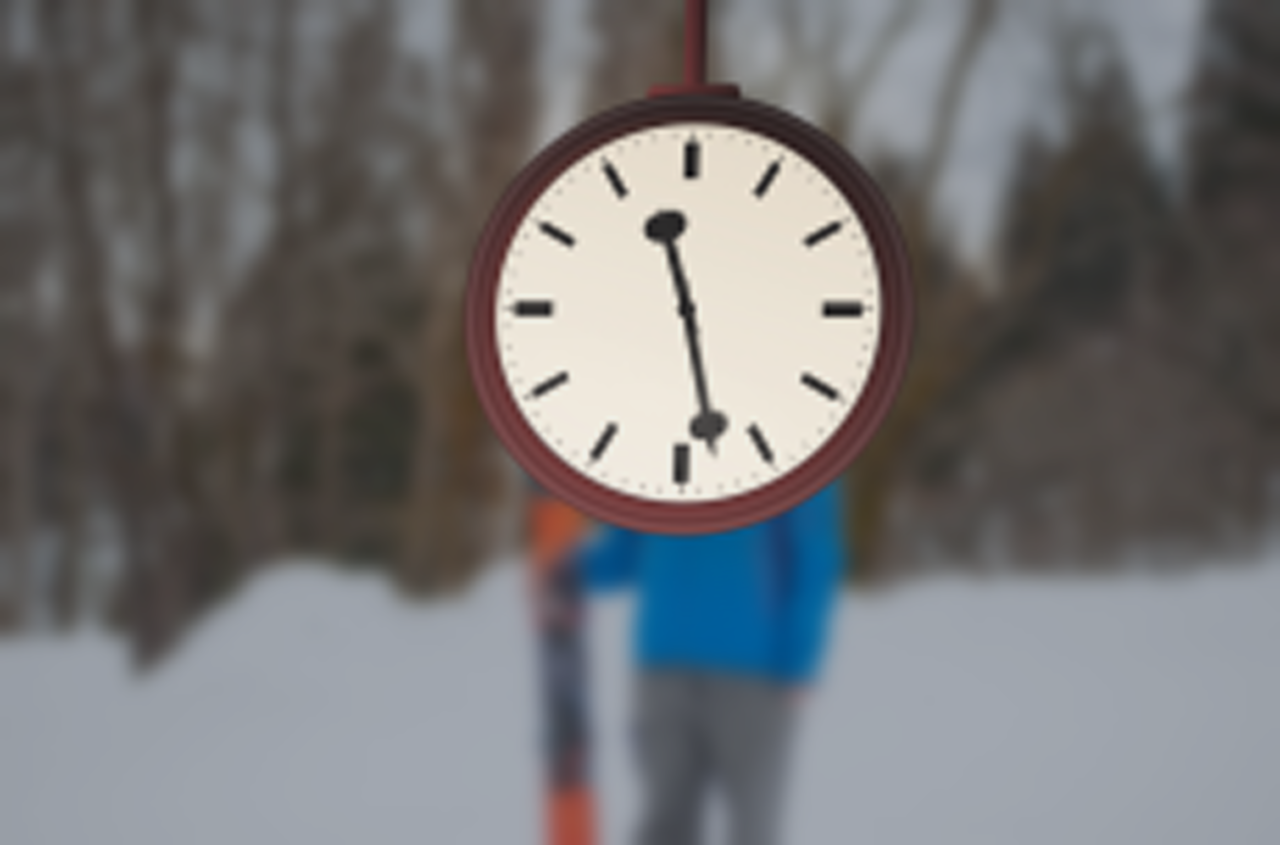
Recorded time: 11h28
